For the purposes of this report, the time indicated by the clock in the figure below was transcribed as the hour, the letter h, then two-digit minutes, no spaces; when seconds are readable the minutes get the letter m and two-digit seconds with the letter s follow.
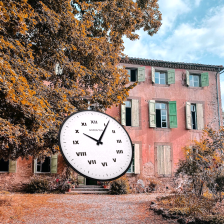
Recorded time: 10h06
